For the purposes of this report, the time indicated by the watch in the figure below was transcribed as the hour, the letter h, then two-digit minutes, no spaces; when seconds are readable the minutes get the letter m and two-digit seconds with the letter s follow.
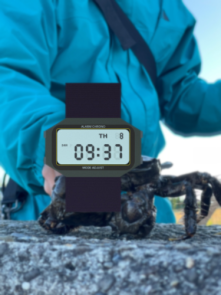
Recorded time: 9h37
